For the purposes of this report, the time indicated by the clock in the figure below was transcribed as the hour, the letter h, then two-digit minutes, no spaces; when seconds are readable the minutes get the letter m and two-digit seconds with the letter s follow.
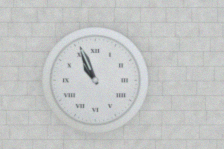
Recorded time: 10h56
